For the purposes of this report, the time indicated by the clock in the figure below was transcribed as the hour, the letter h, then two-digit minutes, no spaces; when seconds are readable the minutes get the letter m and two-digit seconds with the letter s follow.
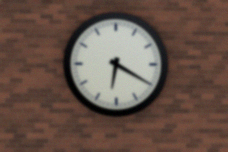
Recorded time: 6h20
